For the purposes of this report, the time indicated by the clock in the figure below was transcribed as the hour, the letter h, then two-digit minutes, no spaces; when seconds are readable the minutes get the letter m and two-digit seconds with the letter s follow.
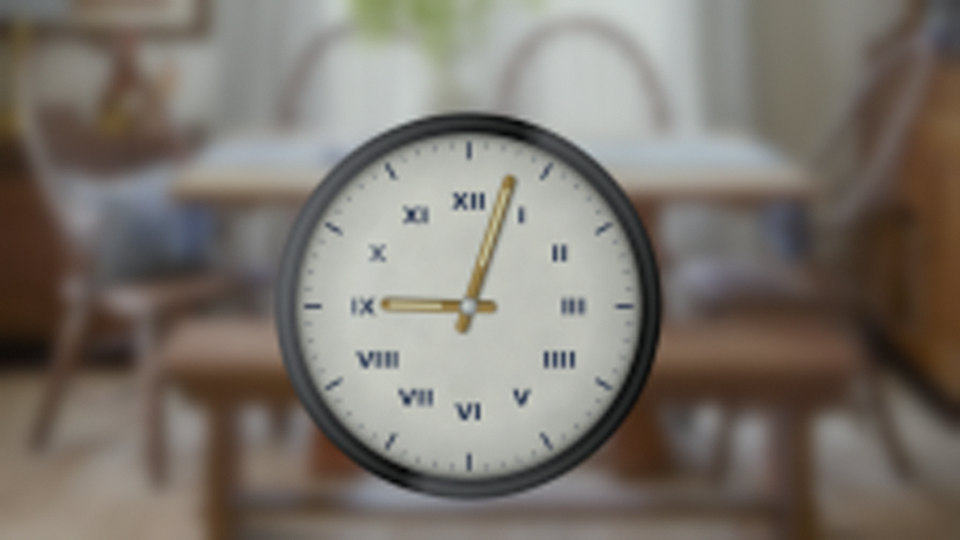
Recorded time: 9h03
